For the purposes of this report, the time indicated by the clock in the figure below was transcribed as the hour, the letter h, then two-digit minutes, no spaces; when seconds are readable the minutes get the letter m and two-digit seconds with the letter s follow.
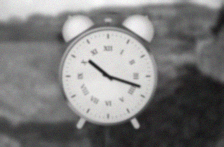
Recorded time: 10h18
